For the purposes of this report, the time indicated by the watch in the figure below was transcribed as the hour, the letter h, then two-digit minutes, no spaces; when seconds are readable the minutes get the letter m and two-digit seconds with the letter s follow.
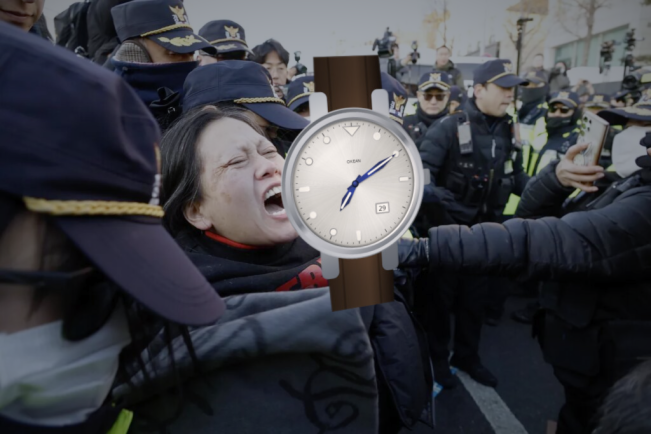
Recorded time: 7h10
